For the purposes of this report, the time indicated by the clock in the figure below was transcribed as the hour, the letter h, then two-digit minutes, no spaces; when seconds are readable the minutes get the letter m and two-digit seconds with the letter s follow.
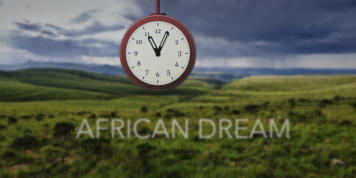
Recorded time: 11h04
